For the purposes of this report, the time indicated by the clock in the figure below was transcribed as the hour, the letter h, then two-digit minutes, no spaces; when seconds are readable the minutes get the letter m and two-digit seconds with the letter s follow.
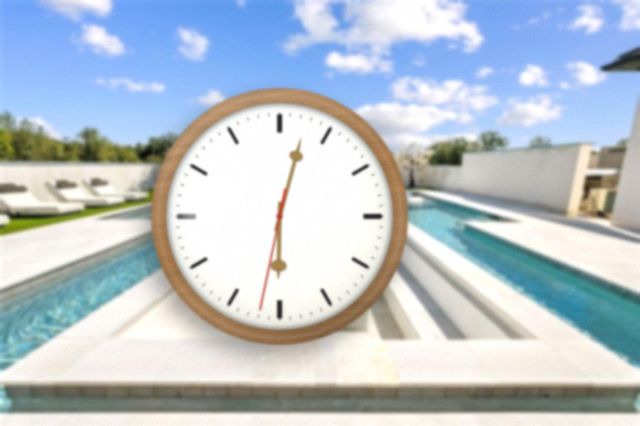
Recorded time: 6h02m32s
